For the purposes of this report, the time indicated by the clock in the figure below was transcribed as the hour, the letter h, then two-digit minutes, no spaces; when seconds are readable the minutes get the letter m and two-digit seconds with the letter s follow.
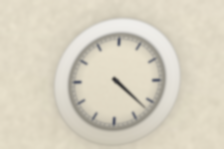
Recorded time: 4h22
